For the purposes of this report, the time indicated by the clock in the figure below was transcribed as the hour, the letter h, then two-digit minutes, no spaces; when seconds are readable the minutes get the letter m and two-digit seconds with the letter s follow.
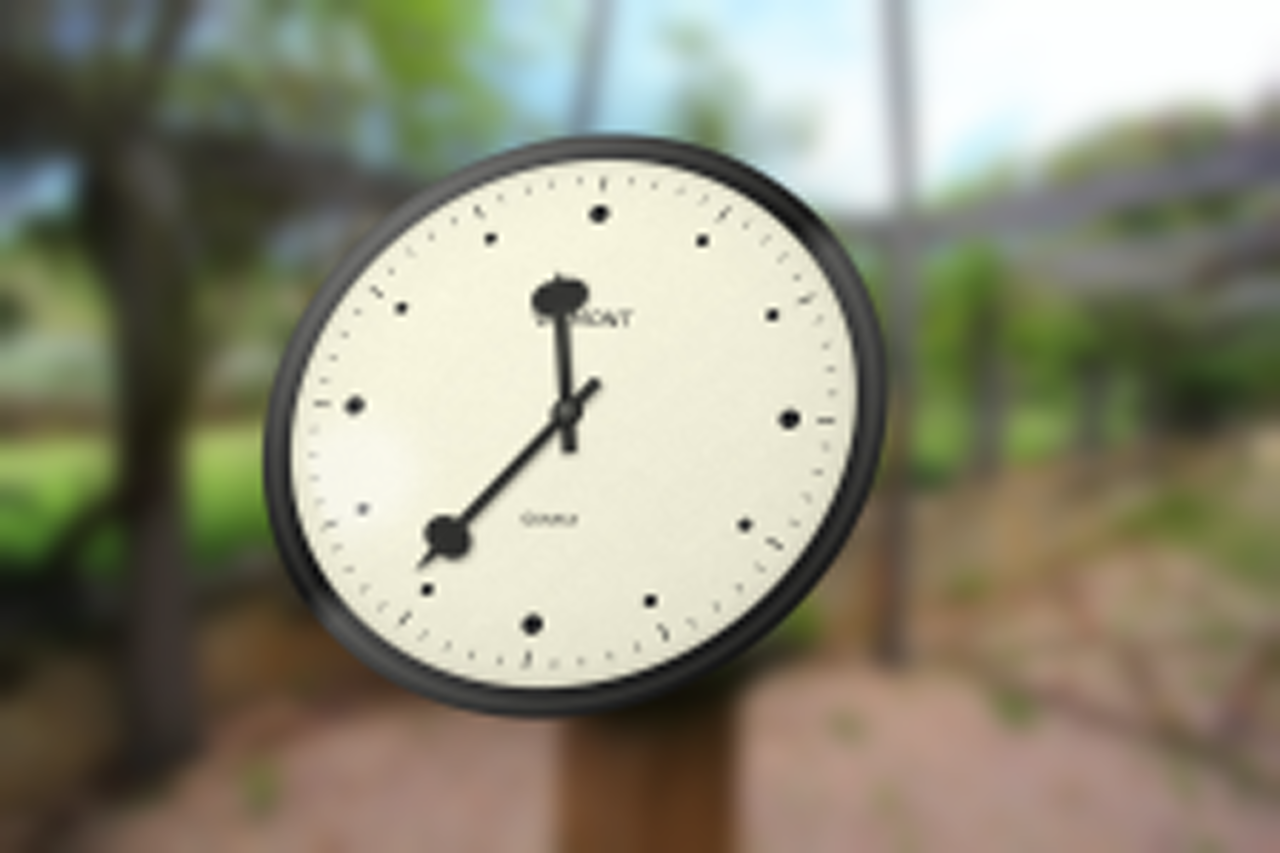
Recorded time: 11h36
